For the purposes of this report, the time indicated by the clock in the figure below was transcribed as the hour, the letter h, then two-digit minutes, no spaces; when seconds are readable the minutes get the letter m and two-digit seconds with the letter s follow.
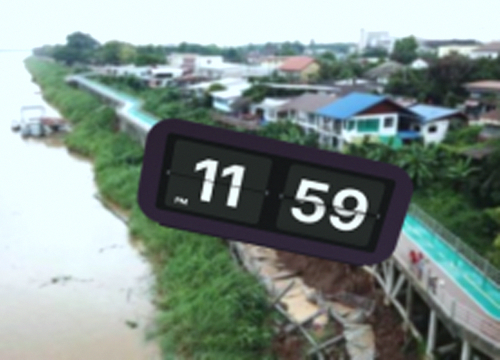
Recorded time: 11h59
